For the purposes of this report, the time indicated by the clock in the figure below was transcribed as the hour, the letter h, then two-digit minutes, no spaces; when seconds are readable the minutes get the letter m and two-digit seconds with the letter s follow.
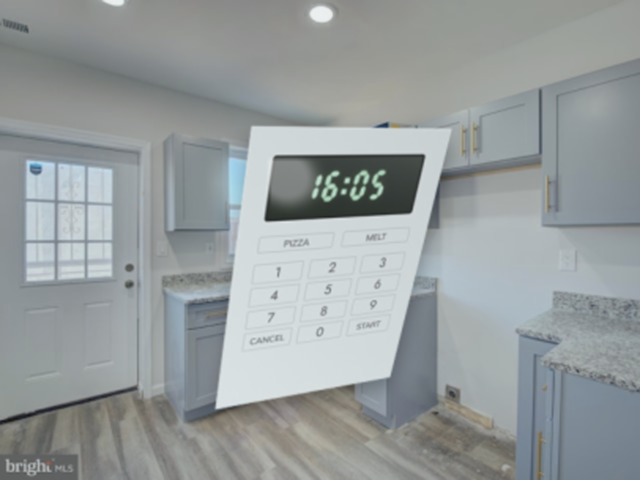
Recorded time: 16h05
